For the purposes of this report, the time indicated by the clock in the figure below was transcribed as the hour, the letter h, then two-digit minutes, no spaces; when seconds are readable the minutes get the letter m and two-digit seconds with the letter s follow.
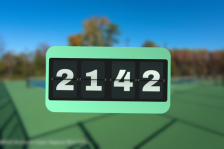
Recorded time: 21h42
